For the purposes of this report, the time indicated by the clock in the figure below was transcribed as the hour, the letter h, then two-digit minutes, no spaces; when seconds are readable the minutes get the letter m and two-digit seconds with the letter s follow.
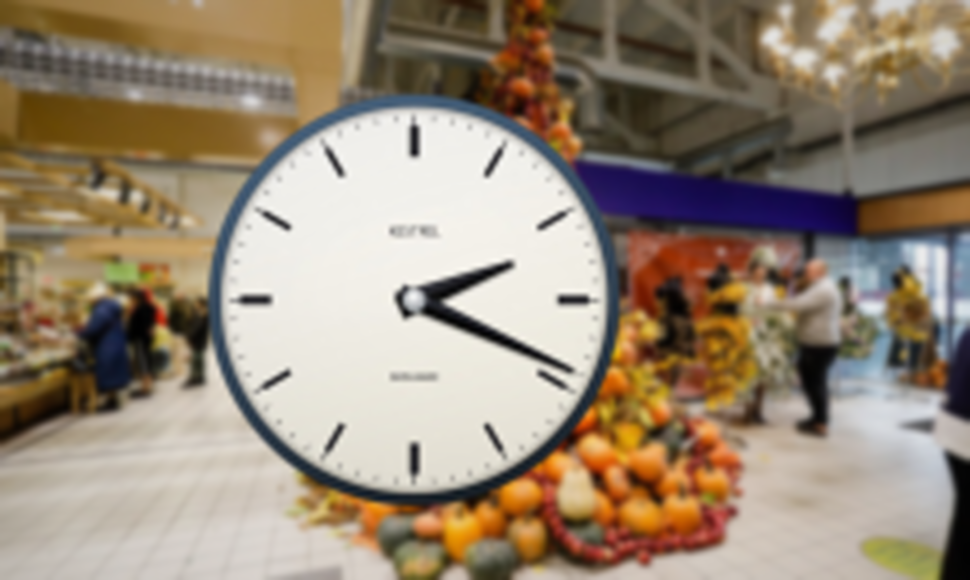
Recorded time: 2h19
